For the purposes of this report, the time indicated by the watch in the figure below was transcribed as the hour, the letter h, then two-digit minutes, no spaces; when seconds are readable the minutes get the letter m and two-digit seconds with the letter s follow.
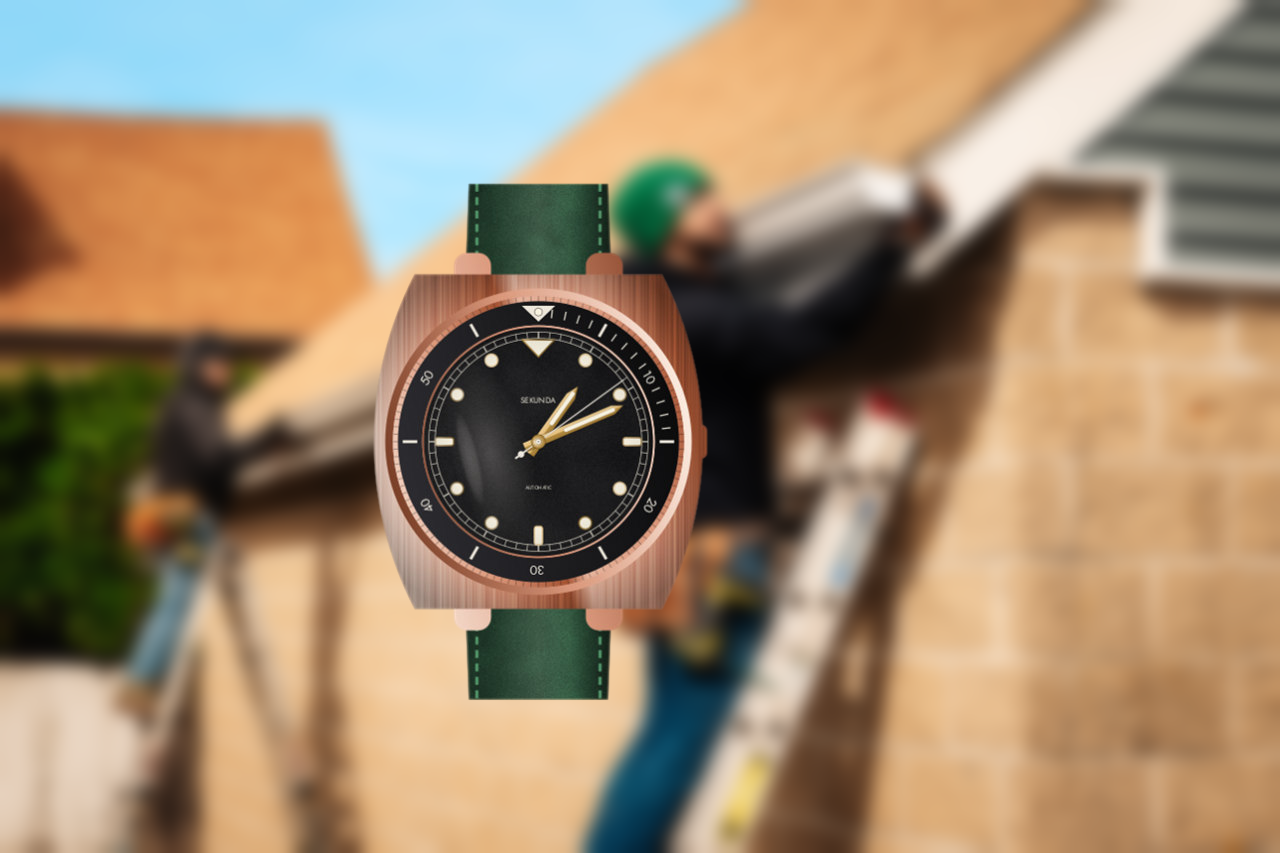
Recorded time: 1h11m09s
